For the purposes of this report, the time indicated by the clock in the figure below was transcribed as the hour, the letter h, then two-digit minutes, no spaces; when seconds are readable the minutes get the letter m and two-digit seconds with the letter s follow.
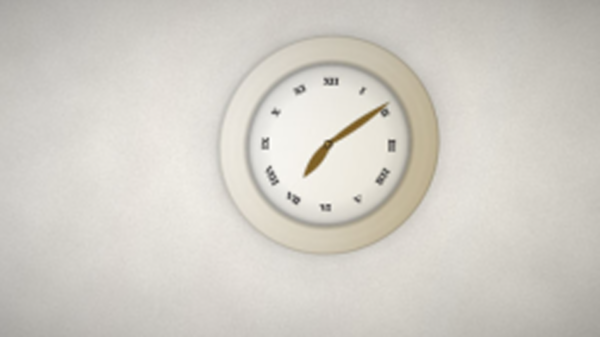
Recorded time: 7h09
